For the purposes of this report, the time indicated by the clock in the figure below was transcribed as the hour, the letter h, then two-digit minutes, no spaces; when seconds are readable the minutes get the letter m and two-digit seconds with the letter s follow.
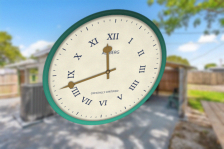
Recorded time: 11h42
